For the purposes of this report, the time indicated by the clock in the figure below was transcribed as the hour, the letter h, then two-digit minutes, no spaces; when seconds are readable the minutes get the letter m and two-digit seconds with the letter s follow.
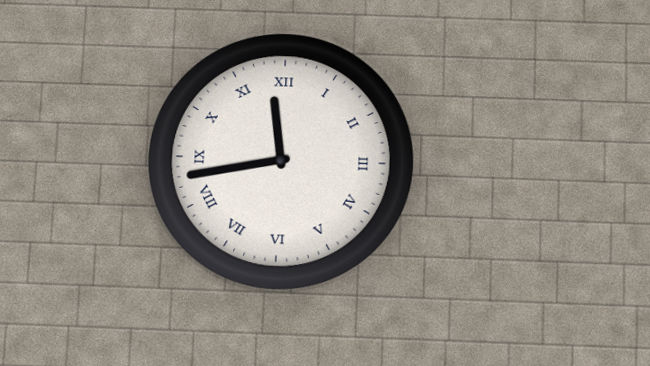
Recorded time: 11h43
